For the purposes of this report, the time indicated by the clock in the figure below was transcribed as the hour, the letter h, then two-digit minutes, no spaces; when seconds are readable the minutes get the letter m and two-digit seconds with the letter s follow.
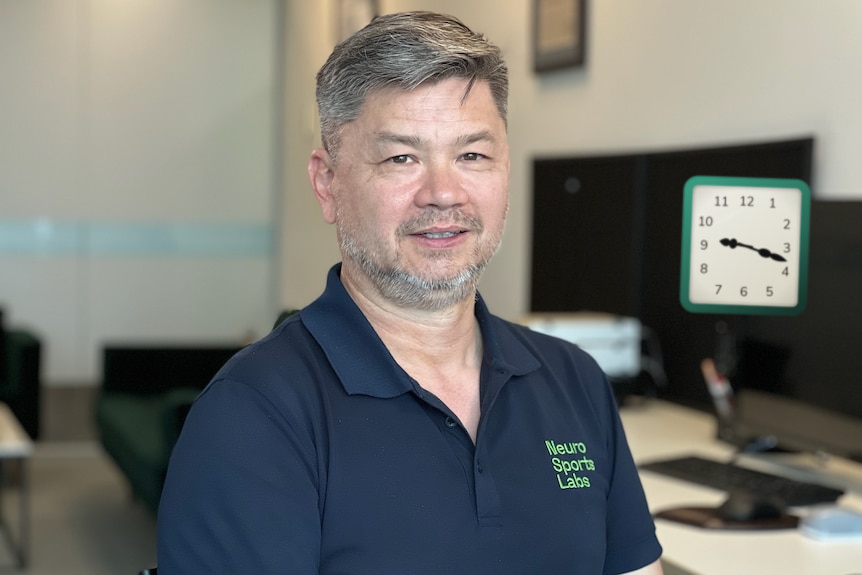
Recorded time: 9h18
